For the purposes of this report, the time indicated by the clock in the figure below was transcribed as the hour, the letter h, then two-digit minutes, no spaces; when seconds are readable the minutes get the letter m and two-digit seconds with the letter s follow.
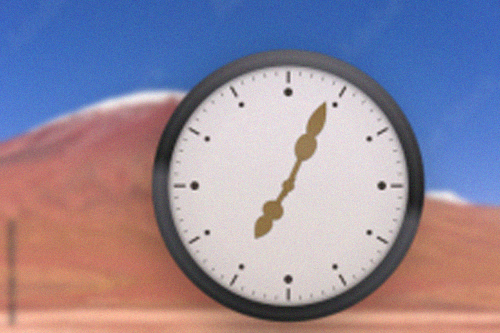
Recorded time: 7h04
